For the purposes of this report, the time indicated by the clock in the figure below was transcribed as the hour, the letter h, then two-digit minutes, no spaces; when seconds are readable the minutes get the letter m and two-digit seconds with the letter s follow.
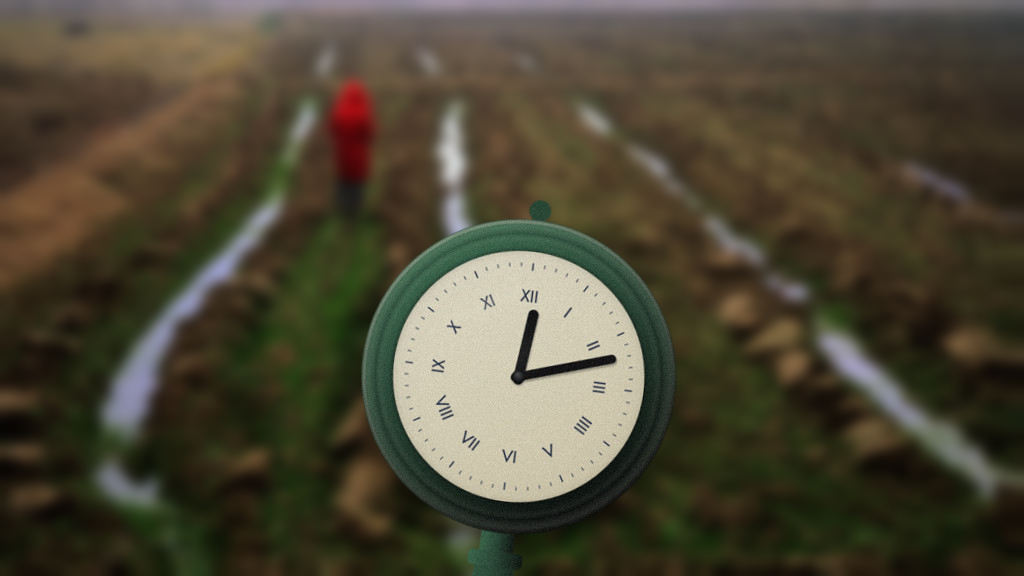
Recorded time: 12h12
